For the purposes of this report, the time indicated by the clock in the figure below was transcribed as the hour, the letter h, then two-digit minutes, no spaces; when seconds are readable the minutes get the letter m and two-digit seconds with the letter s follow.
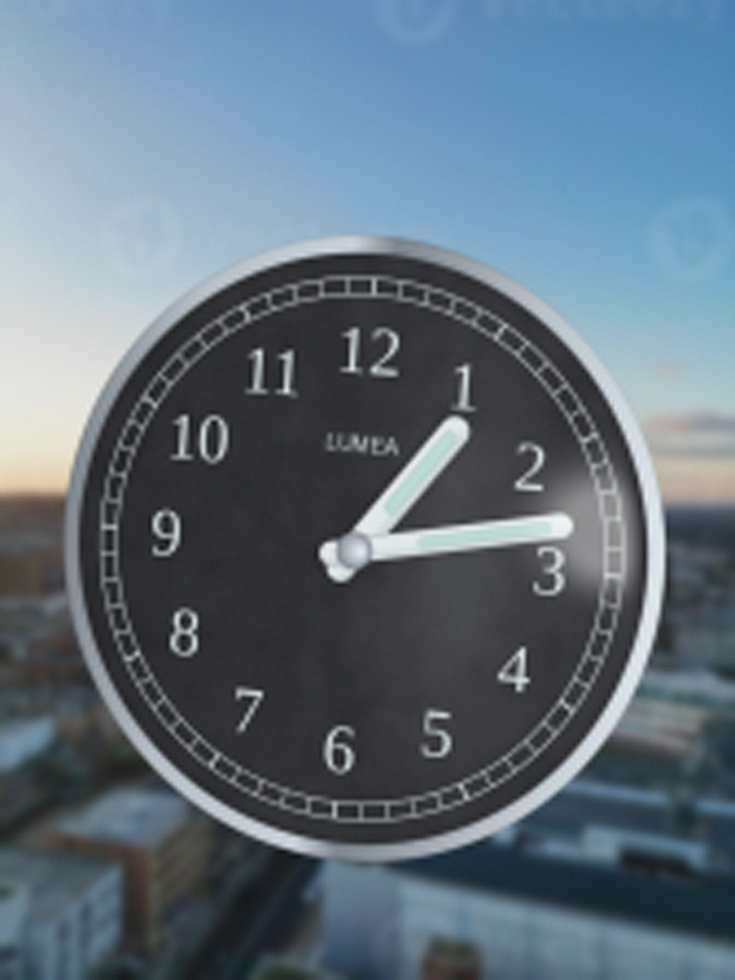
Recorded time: 1h13
